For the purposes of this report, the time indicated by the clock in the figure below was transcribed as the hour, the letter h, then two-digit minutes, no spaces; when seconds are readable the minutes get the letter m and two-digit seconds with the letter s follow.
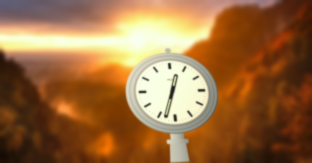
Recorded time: 12h33
